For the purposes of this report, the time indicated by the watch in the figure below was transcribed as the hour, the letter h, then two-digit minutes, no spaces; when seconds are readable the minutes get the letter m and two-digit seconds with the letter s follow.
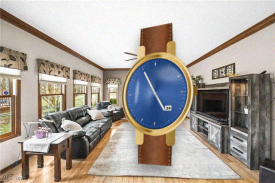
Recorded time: 4h55
